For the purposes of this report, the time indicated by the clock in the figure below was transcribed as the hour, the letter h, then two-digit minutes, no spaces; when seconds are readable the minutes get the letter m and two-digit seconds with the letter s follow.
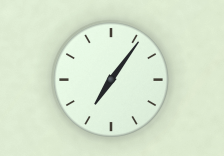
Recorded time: 7h06
